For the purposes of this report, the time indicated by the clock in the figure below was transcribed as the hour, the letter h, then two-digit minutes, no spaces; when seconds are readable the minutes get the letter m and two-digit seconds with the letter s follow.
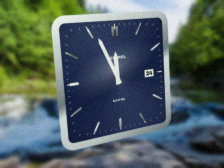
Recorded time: 11h56
